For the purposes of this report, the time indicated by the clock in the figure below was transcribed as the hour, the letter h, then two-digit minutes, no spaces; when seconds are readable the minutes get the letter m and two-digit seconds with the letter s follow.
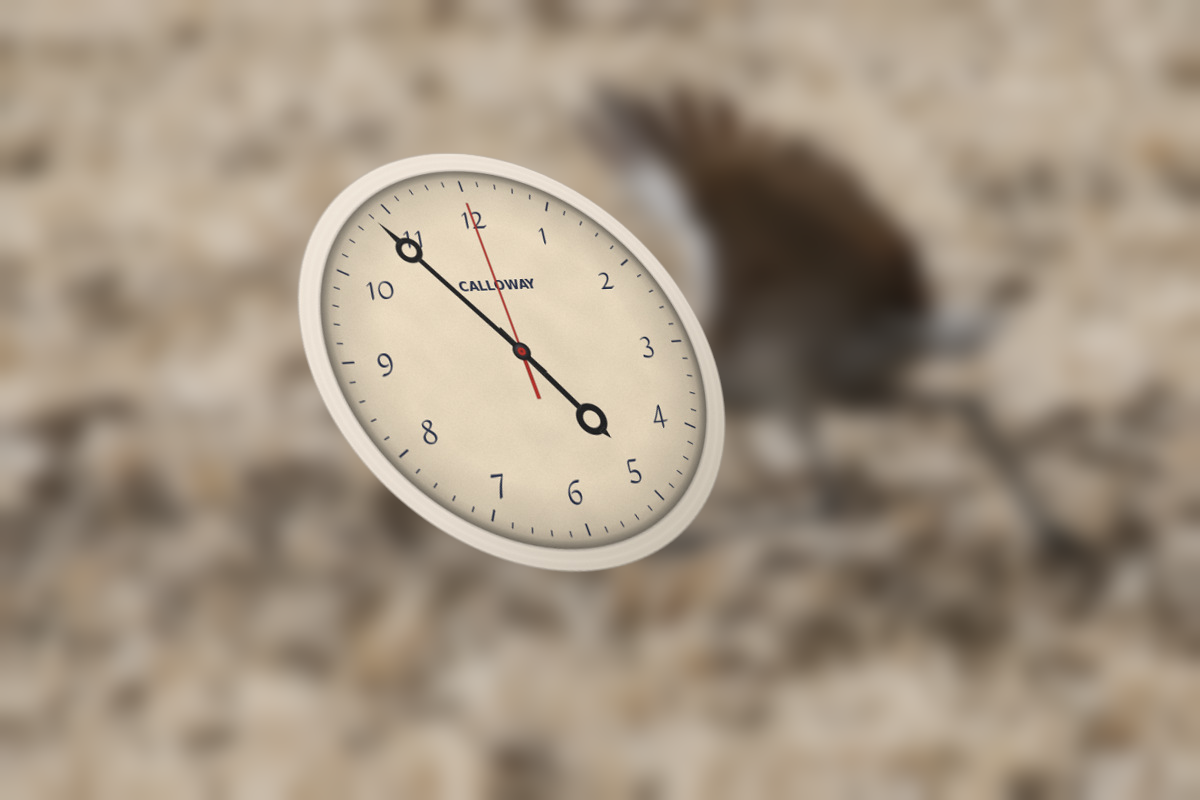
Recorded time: 4h54m00s
